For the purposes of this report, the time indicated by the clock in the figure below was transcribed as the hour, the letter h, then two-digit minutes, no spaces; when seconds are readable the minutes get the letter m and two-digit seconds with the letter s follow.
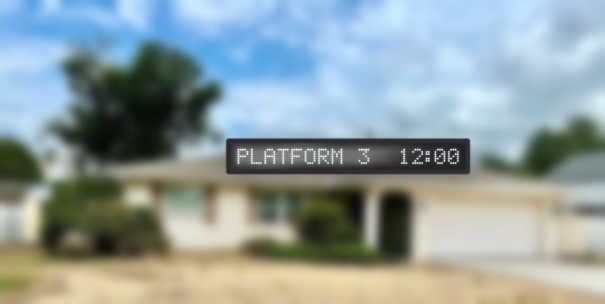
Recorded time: 12h00
